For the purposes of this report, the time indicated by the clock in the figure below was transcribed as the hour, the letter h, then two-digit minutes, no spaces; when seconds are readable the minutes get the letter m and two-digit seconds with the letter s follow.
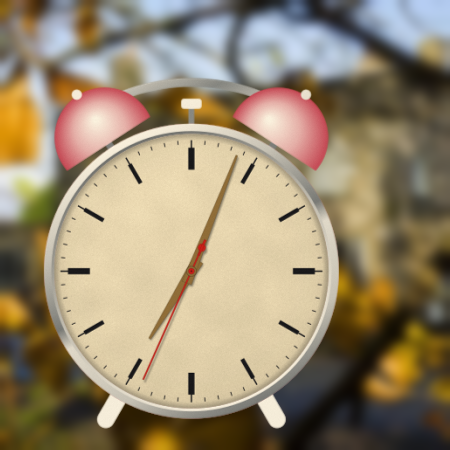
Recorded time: 7h03m34s
